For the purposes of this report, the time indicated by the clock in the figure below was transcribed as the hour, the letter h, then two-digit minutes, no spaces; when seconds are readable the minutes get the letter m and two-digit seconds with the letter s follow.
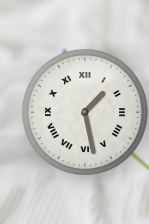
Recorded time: 1h28
